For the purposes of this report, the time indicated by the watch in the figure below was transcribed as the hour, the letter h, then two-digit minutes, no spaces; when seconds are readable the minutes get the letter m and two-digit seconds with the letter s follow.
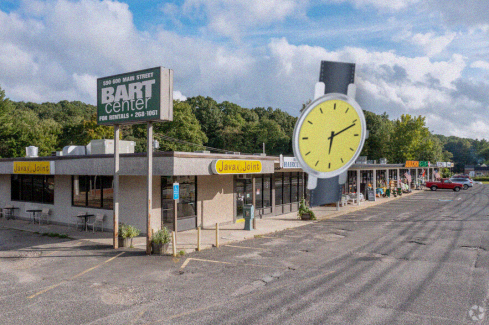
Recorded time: 6h11
